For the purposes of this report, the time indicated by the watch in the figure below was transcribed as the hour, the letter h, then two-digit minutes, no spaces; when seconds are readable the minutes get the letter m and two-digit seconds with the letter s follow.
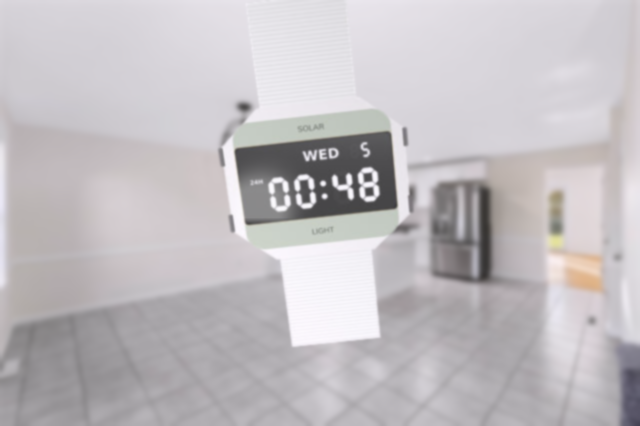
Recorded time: 0h48
